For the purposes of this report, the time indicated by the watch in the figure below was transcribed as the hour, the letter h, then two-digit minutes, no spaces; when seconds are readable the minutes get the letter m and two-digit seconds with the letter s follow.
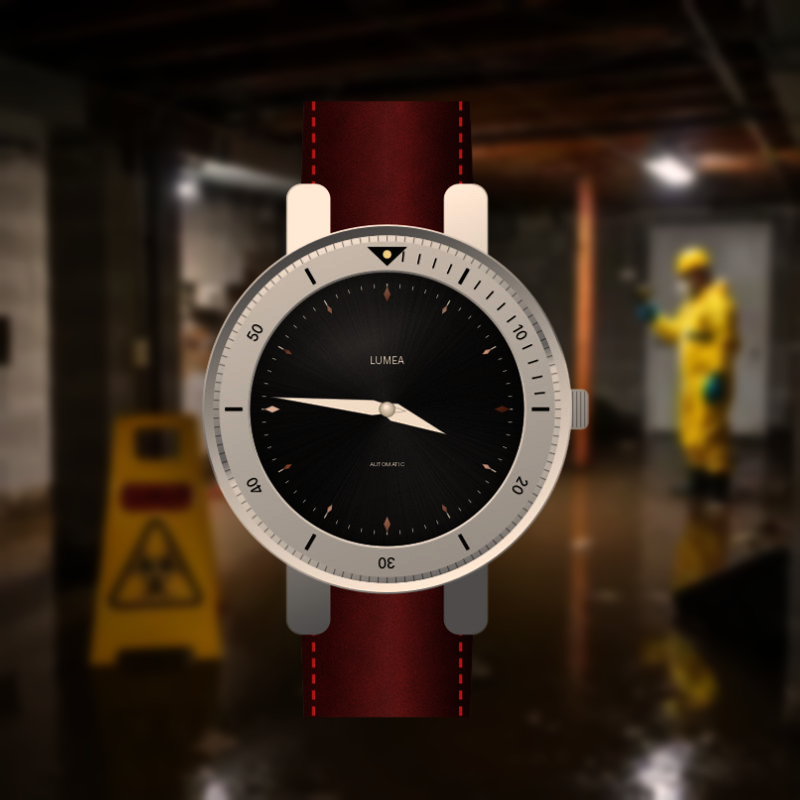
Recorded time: 3h46
